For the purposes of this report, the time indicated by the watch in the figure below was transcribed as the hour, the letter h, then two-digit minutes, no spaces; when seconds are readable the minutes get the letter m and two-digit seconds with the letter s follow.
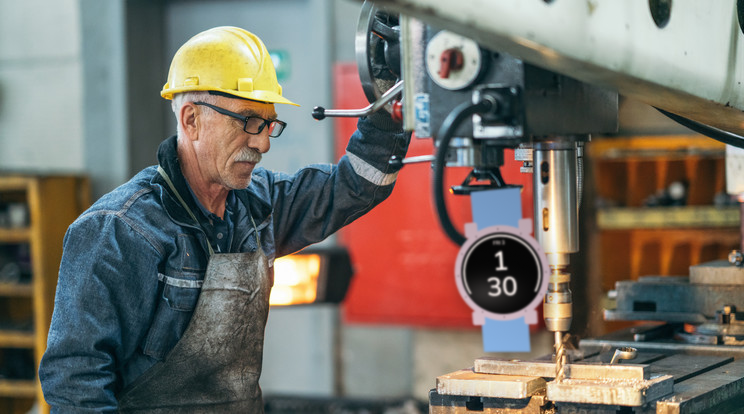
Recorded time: 1h30
